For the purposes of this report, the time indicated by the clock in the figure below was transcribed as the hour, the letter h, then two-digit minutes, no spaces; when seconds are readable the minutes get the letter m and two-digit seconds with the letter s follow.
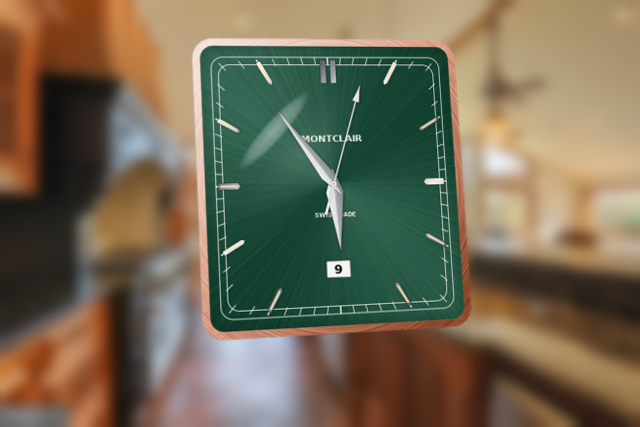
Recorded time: 5h54m03s
